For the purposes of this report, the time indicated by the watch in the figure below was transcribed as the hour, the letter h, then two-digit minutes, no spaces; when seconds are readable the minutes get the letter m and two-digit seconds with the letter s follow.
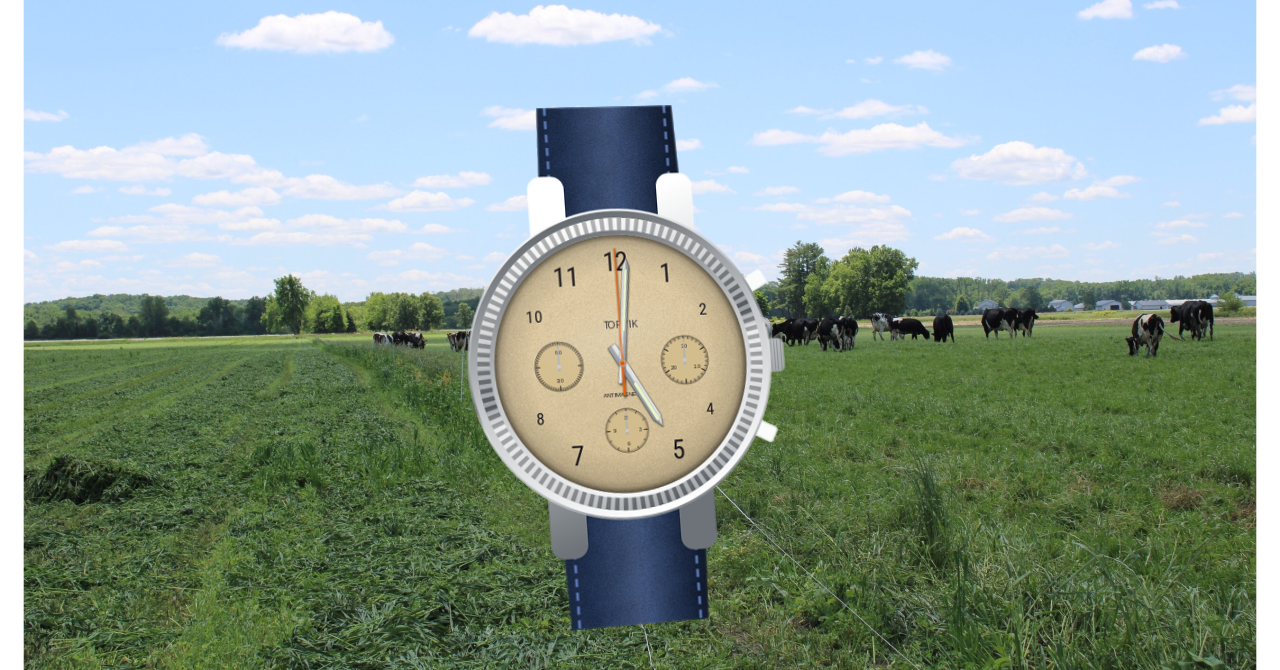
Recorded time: 5h01
